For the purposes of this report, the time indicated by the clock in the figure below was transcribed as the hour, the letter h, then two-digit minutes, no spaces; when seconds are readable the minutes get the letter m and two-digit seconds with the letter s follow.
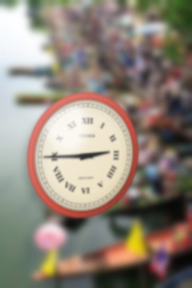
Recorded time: 2h45
